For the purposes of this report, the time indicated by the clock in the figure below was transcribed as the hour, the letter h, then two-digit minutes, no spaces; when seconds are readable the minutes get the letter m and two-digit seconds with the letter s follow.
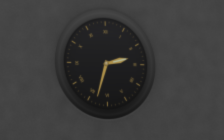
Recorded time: 2h33
